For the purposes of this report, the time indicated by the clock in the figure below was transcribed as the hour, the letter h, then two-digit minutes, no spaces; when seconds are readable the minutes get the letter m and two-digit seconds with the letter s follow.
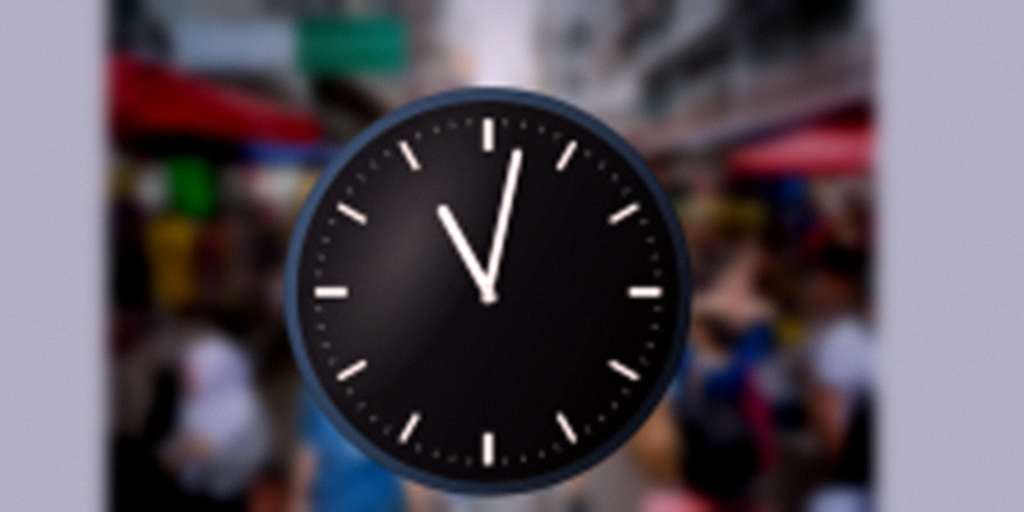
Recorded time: 11h02
